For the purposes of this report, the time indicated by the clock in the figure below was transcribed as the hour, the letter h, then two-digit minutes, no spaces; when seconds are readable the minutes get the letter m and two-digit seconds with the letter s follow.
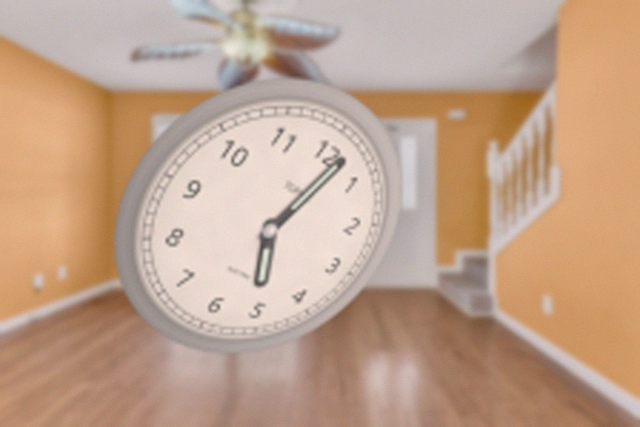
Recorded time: 5h02
